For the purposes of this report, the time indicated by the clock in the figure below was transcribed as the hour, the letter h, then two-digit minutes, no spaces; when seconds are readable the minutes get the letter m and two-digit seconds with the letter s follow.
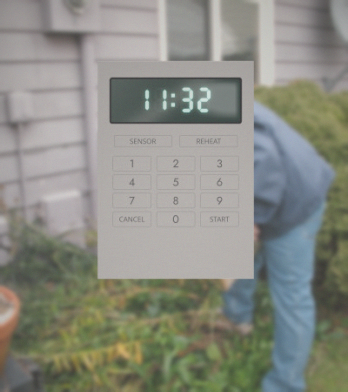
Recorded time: 11h32
